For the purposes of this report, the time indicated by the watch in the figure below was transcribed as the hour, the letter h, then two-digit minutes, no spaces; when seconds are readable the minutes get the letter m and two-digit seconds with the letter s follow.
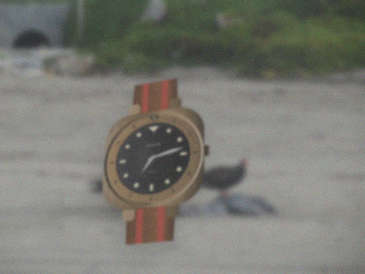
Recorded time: 7h13
